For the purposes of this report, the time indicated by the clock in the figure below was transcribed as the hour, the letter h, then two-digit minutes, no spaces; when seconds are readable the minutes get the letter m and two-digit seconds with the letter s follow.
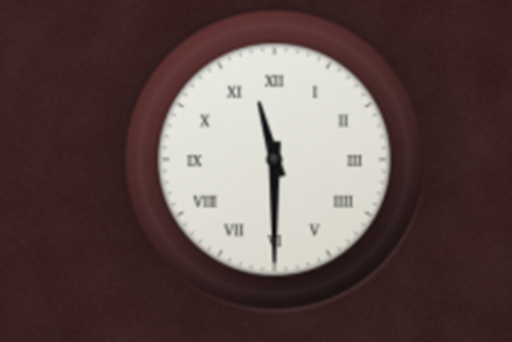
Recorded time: 11h30
